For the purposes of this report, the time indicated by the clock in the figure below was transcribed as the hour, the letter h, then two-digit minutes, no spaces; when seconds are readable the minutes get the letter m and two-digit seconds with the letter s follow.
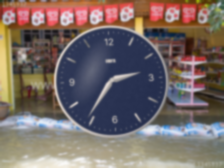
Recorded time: 2h36
